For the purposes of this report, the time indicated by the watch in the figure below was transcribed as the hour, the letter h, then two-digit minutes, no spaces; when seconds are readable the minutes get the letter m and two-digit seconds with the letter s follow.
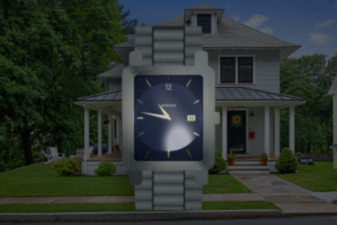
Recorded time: 10h47
